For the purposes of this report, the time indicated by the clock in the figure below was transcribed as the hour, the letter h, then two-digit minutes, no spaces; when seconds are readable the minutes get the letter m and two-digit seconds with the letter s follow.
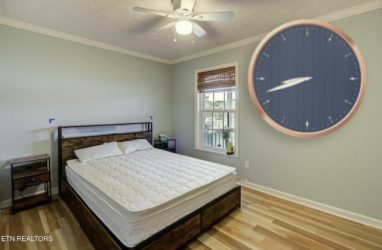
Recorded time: 8h42
